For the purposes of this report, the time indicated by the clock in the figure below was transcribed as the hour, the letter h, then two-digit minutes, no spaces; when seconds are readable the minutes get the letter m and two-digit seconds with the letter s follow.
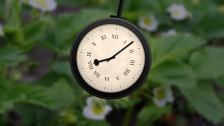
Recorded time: 8h07
